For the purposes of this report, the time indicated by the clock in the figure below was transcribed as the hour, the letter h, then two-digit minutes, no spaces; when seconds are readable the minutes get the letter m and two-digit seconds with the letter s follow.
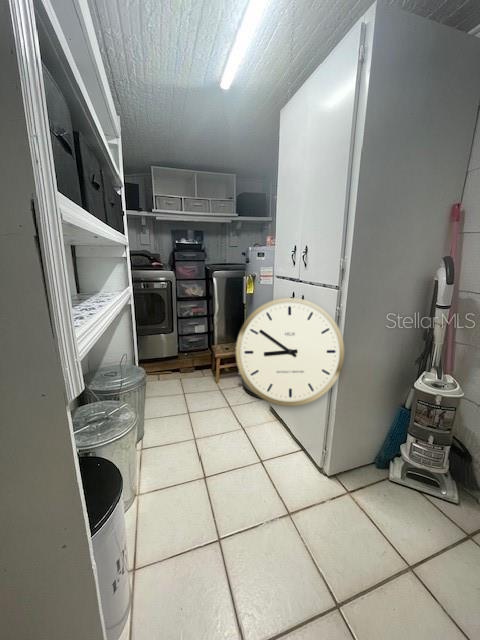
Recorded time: 8h51
